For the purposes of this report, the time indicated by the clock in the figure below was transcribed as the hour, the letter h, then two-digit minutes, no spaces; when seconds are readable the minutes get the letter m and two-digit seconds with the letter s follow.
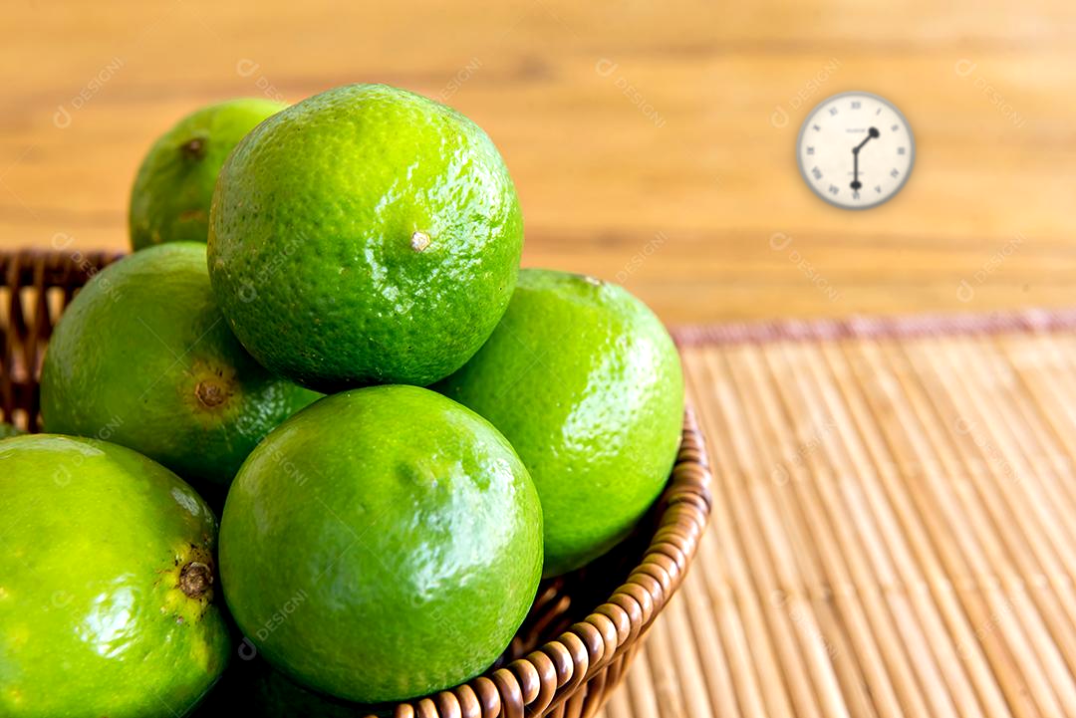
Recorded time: 1h30
